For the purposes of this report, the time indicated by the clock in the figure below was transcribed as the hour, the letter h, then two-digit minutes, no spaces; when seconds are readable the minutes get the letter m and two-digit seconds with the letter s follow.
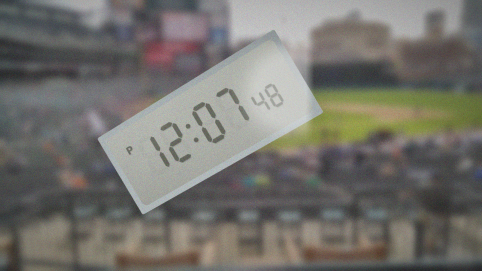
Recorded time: 12h07m48s
